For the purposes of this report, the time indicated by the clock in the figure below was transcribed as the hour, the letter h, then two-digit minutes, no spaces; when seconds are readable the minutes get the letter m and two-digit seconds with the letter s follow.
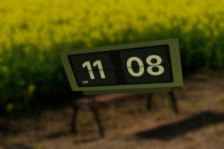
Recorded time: 11h08
